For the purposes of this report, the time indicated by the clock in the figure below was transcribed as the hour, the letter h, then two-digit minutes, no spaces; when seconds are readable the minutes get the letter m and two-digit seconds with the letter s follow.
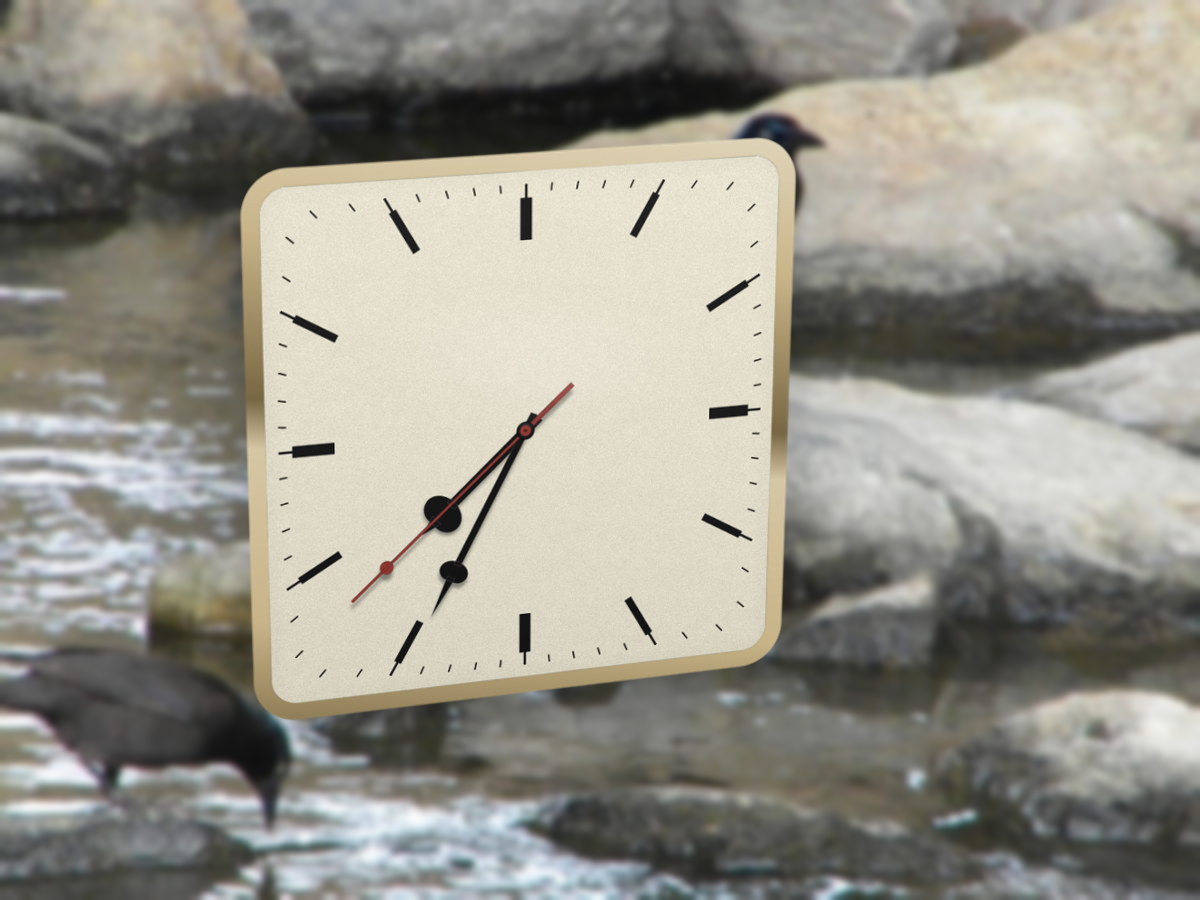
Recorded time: 7h34m38s
